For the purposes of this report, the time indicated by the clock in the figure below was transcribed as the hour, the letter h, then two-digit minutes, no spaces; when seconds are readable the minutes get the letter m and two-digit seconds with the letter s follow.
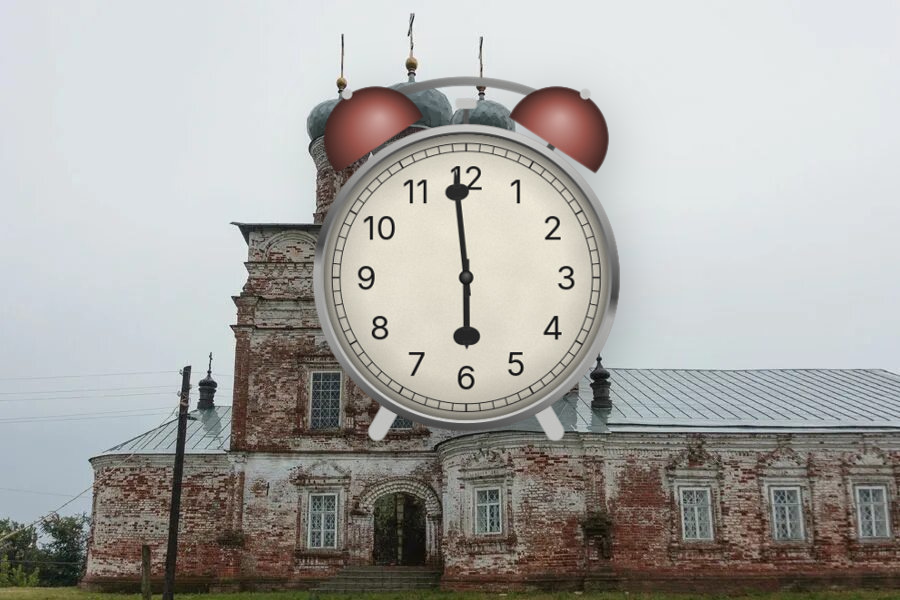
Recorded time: 5h59
